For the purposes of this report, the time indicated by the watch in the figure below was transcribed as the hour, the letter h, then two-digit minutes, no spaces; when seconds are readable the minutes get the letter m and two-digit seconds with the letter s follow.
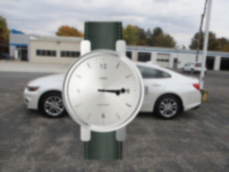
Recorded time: 3h15
